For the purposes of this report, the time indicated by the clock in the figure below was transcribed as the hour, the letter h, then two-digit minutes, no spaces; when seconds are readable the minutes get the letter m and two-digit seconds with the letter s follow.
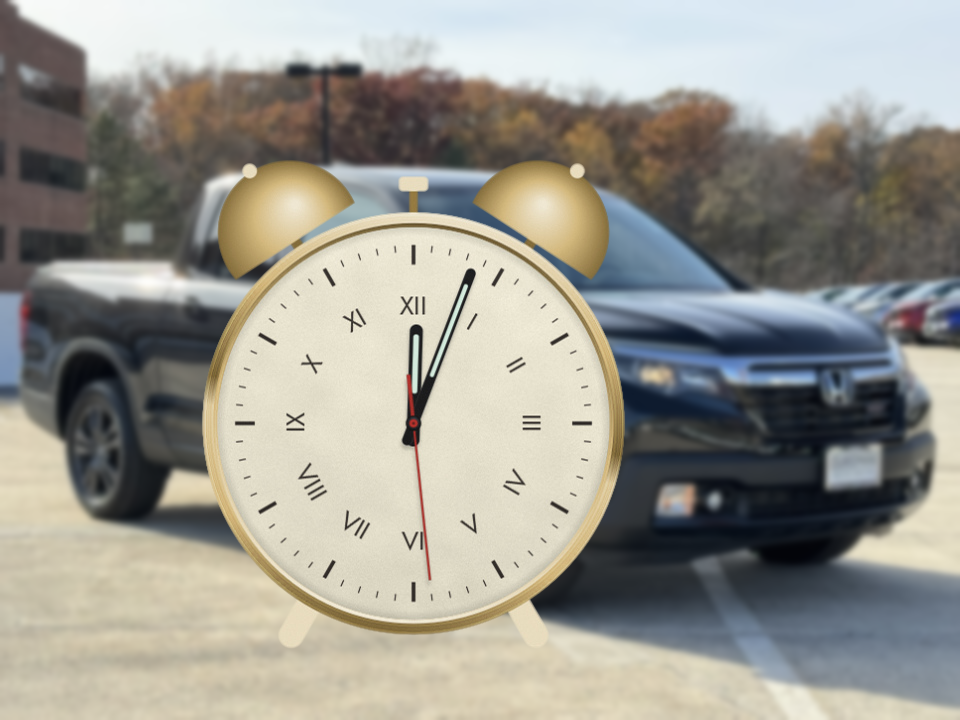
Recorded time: 12h03m29s
